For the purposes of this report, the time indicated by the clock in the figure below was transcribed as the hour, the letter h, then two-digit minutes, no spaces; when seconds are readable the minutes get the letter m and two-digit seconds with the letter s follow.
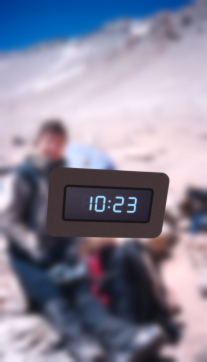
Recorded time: 10h23
